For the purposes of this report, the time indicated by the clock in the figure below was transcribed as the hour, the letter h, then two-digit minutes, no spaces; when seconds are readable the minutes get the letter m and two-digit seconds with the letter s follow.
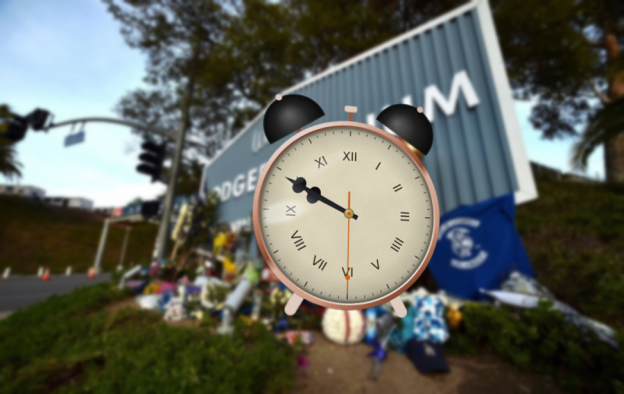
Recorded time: 9h49m30s
